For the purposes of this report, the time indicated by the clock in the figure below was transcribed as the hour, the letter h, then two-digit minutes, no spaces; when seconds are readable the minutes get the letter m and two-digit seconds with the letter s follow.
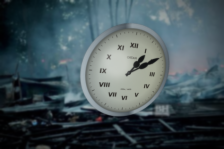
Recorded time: 1h10
